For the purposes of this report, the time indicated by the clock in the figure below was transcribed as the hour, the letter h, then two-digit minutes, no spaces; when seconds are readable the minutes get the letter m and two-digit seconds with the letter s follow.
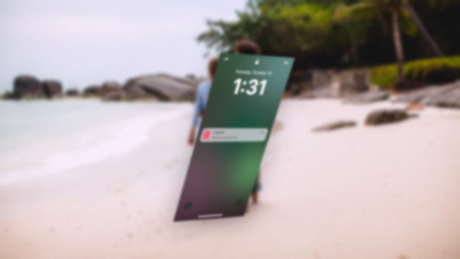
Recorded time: 1h31
